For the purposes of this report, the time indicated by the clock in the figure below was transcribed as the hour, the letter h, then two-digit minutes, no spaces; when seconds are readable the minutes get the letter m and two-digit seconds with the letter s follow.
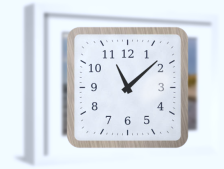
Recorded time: 11h08
